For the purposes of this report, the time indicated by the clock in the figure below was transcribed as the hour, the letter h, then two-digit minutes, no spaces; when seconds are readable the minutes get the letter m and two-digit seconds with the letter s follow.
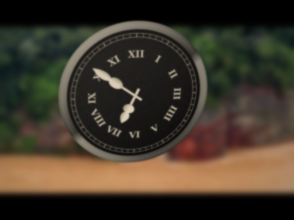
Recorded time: 6h51
